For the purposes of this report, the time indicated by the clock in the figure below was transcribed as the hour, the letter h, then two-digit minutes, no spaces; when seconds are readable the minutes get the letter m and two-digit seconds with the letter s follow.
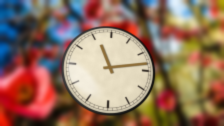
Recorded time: 11h13
